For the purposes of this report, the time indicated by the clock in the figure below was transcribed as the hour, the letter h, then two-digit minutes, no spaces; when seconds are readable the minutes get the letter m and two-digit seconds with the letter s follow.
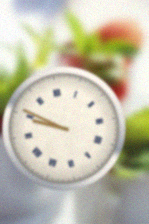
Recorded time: 9h51
